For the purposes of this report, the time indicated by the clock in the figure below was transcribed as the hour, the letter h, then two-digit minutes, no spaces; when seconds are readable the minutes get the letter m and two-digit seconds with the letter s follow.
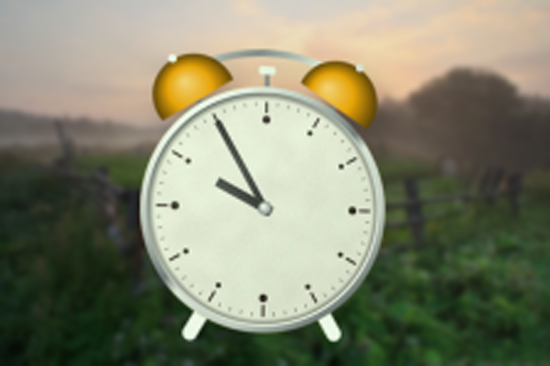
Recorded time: 9h55
